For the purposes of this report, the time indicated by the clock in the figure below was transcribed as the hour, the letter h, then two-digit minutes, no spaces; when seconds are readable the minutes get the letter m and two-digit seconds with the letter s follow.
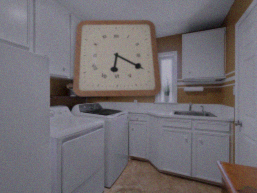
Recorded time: 6h20
